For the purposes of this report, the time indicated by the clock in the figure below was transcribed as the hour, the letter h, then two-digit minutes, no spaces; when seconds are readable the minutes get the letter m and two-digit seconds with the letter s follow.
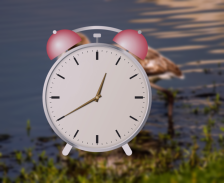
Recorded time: 12h40
